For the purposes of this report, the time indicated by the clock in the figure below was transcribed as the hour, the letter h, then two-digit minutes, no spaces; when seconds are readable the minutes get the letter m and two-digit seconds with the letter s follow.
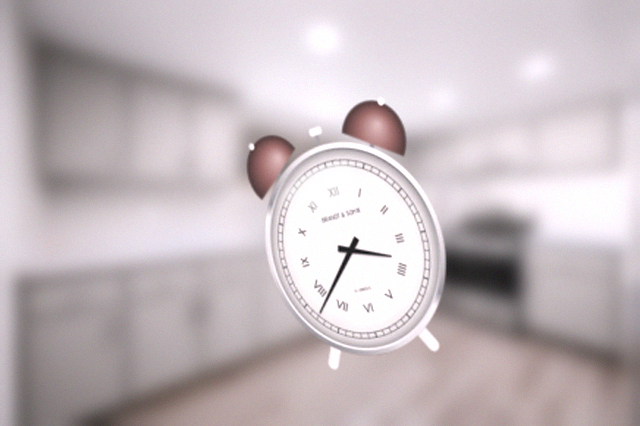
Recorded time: 3h38
